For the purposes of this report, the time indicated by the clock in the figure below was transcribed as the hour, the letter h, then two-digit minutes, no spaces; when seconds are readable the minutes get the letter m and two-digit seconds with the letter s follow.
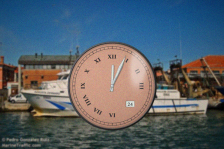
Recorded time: 12h04
